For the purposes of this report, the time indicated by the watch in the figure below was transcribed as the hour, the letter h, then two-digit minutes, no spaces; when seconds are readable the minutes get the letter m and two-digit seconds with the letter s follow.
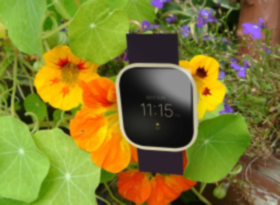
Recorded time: 11h15
